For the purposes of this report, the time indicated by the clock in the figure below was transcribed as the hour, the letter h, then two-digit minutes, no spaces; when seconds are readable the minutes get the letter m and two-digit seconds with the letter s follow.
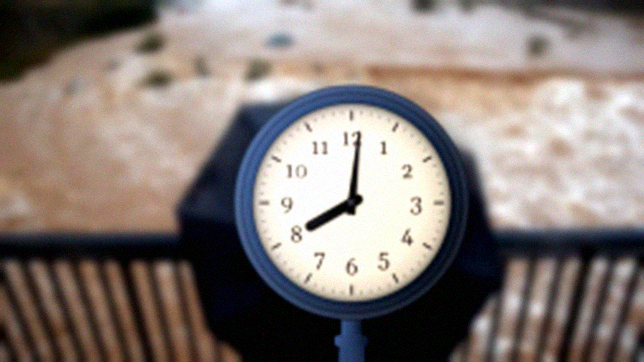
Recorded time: 8h01
